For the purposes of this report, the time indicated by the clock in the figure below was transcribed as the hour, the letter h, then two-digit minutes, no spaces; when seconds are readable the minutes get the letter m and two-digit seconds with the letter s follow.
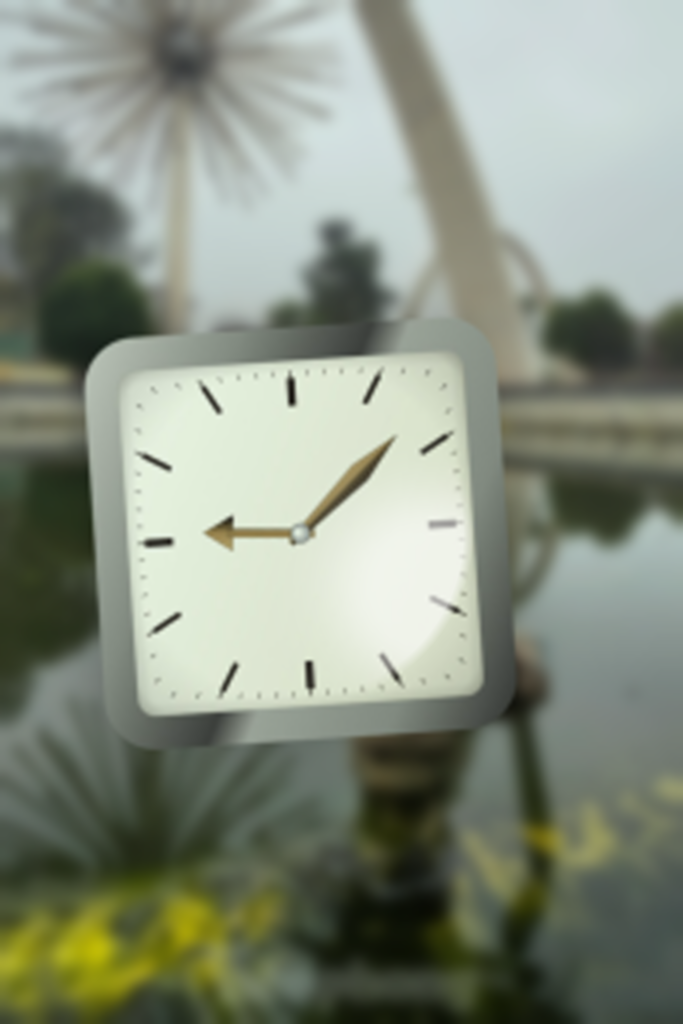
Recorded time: 9h08
